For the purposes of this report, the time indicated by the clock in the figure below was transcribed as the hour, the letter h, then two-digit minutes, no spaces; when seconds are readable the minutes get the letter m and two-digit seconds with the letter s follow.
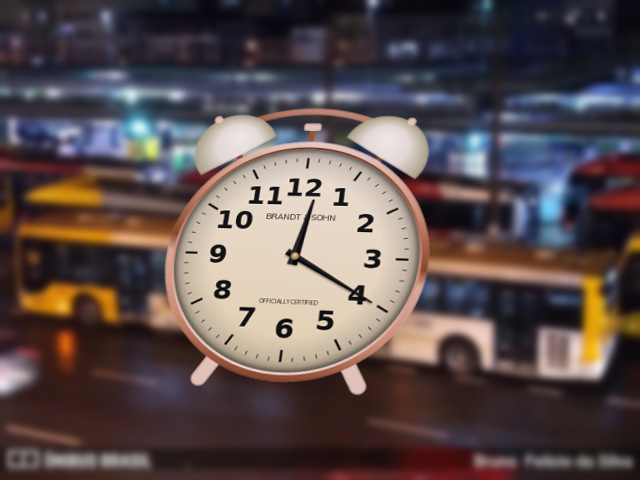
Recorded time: 12h20
